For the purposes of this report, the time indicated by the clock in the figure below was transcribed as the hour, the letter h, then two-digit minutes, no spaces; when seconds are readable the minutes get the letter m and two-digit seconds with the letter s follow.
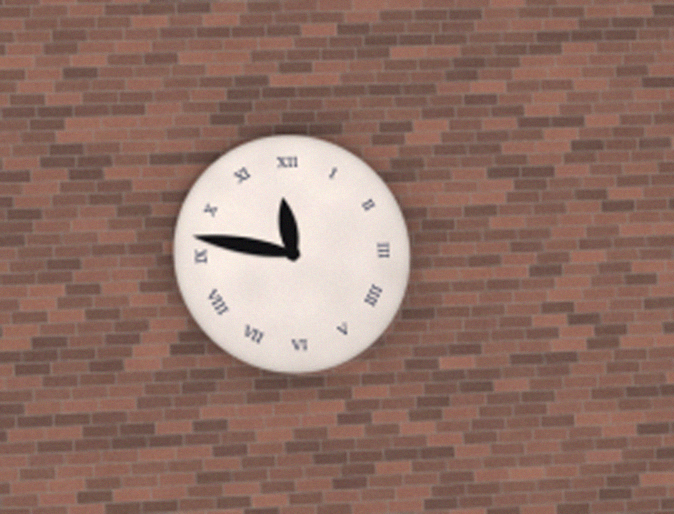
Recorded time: 11h47
